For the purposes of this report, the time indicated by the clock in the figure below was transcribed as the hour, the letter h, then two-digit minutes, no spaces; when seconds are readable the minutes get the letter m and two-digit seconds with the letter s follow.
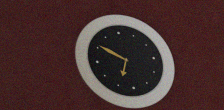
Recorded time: 6h51
